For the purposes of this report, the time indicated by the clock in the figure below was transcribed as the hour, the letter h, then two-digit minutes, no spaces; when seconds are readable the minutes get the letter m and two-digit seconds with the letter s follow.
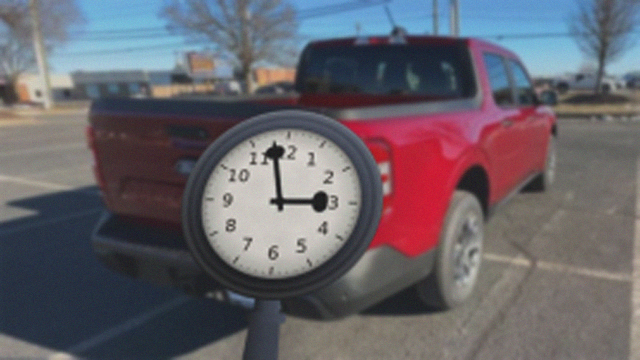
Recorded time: 2h58
